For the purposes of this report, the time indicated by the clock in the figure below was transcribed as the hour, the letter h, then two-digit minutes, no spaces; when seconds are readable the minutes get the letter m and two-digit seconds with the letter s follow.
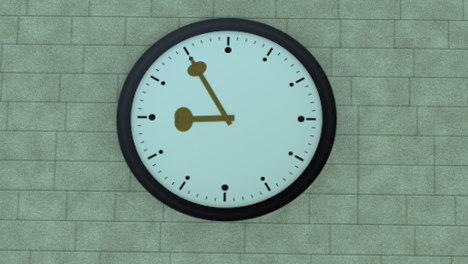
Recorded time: 8h55
